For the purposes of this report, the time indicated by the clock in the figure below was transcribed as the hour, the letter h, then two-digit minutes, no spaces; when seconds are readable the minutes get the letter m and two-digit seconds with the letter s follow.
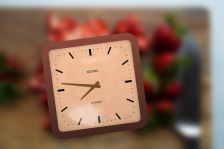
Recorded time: 7h47
